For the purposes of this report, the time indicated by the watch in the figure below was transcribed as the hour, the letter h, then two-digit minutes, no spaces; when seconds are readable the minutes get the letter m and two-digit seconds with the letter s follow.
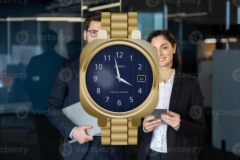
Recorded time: 3h58
